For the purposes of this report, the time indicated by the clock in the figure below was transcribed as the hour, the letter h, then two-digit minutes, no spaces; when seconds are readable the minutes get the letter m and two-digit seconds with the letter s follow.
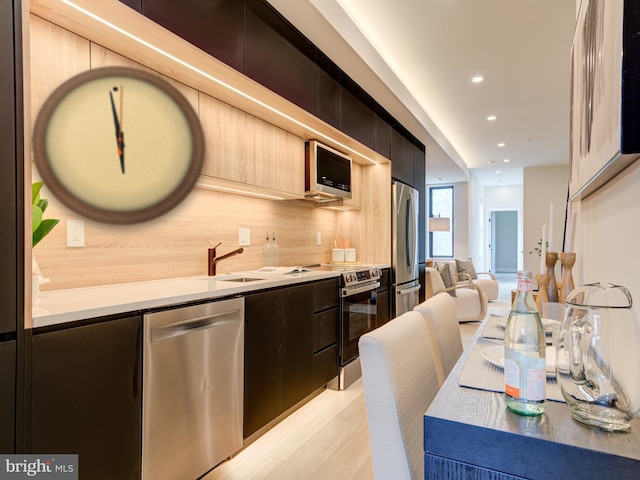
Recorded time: 5h59m01s
